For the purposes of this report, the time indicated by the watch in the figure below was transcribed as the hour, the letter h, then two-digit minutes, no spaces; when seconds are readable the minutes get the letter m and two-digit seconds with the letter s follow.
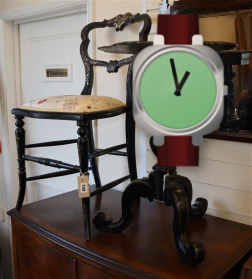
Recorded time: 12h58
